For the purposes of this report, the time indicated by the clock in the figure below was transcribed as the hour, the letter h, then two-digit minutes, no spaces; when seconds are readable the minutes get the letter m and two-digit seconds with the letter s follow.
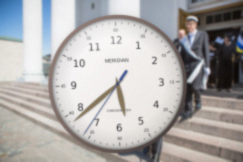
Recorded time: 5h38m36s
